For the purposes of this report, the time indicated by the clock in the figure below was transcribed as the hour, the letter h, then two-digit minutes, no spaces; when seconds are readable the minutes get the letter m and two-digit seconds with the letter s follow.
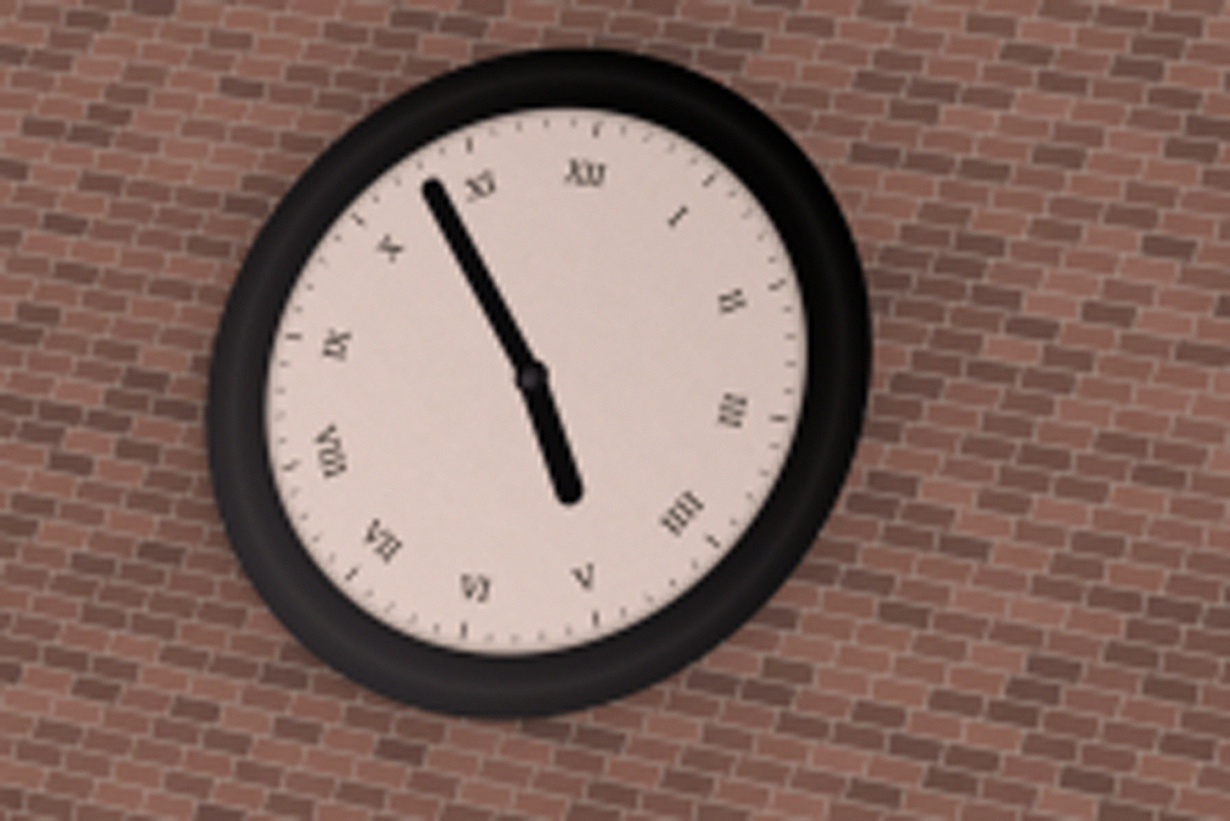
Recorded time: 4h53
